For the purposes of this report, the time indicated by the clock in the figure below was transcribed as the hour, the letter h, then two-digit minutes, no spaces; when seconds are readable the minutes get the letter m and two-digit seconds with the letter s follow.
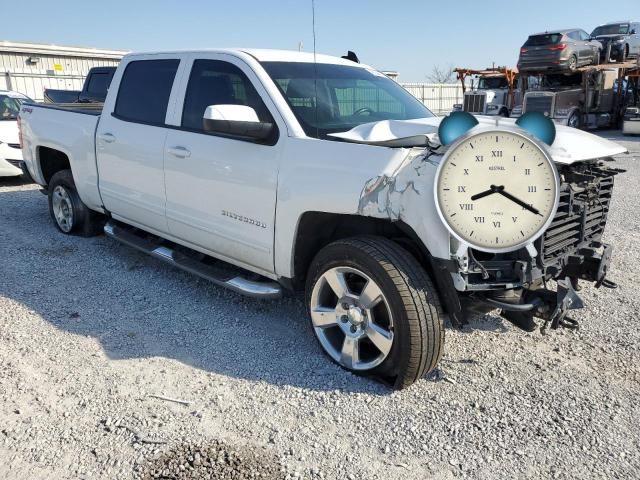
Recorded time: 8h20
